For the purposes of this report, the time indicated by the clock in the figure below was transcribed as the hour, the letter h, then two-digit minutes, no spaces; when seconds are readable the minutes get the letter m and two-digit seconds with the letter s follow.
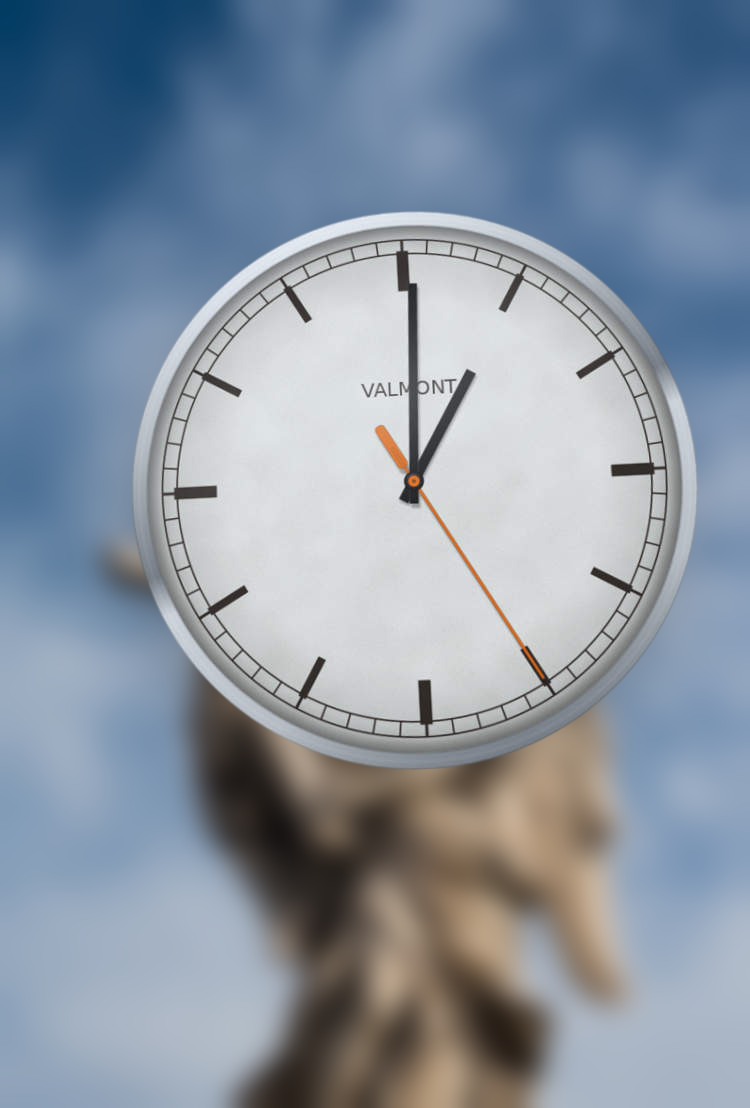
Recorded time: 1h00m25s
